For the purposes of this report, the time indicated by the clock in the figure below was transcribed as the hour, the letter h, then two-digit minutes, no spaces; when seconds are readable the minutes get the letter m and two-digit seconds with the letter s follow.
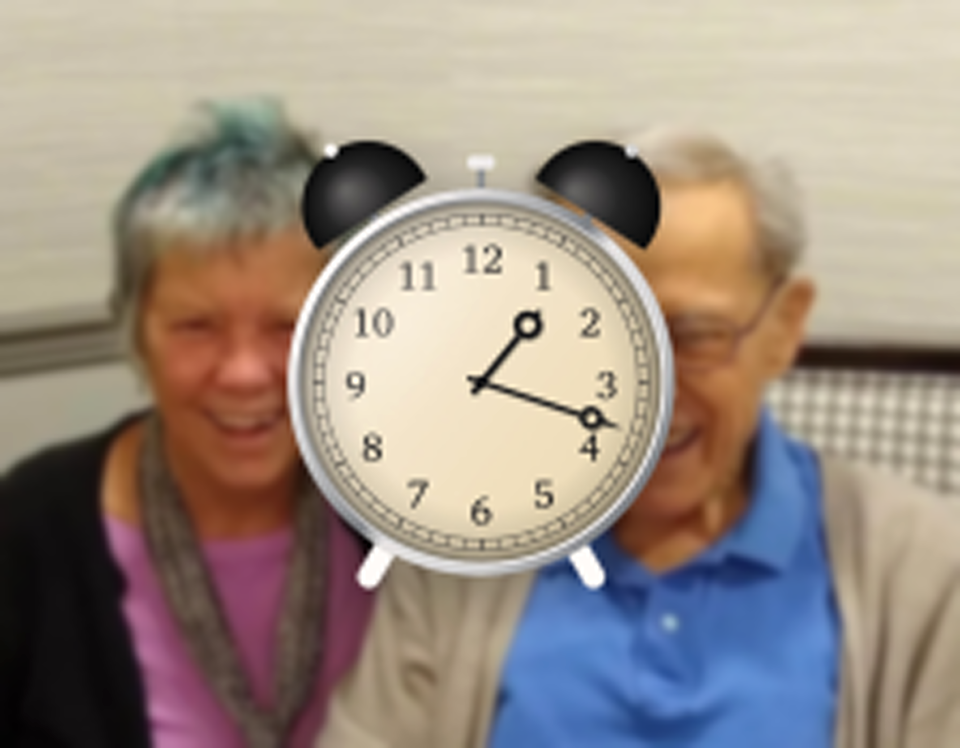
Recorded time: 1h18
